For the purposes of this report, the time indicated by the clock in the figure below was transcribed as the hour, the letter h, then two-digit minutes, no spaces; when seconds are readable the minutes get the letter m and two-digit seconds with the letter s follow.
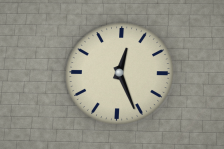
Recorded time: 12h26
